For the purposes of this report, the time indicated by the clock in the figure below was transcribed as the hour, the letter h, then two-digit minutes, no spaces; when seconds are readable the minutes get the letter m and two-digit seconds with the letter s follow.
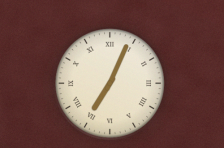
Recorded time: 7h04
